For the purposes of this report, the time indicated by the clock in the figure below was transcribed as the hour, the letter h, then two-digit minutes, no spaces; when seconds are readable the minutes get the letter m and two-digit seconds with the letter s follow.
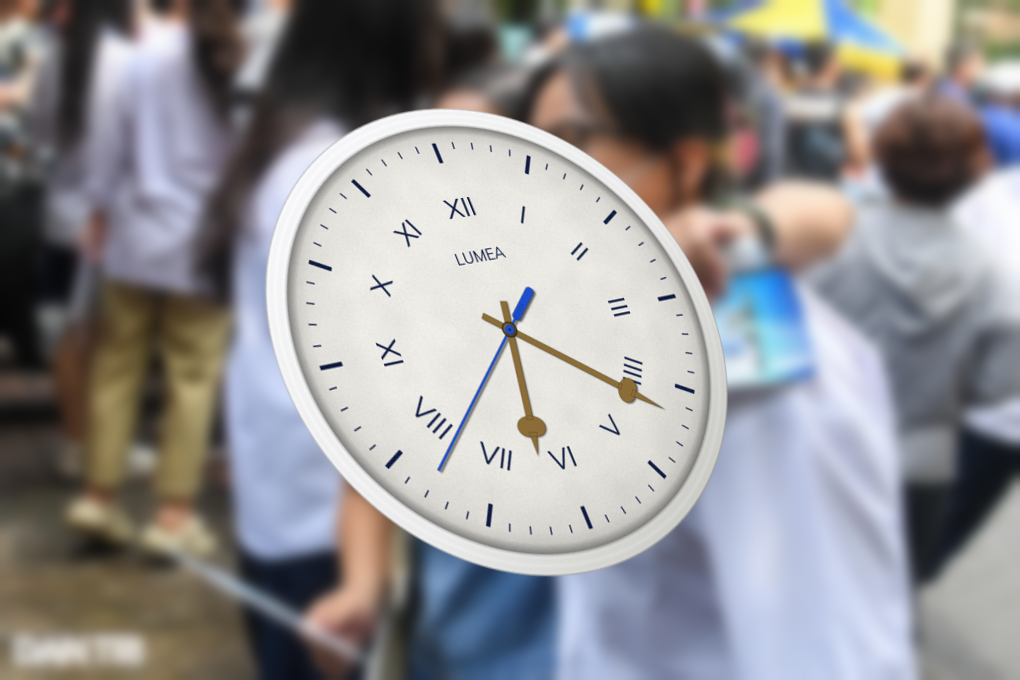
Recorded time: 6h21m38s
